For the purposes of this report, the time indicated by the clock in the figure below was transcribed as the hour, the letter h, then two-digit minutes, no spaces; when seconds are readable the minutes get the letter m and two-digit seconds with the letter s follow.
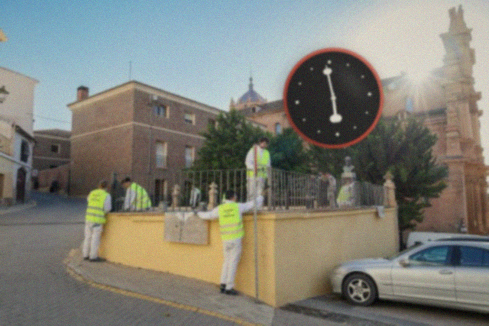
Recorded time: 5h59
